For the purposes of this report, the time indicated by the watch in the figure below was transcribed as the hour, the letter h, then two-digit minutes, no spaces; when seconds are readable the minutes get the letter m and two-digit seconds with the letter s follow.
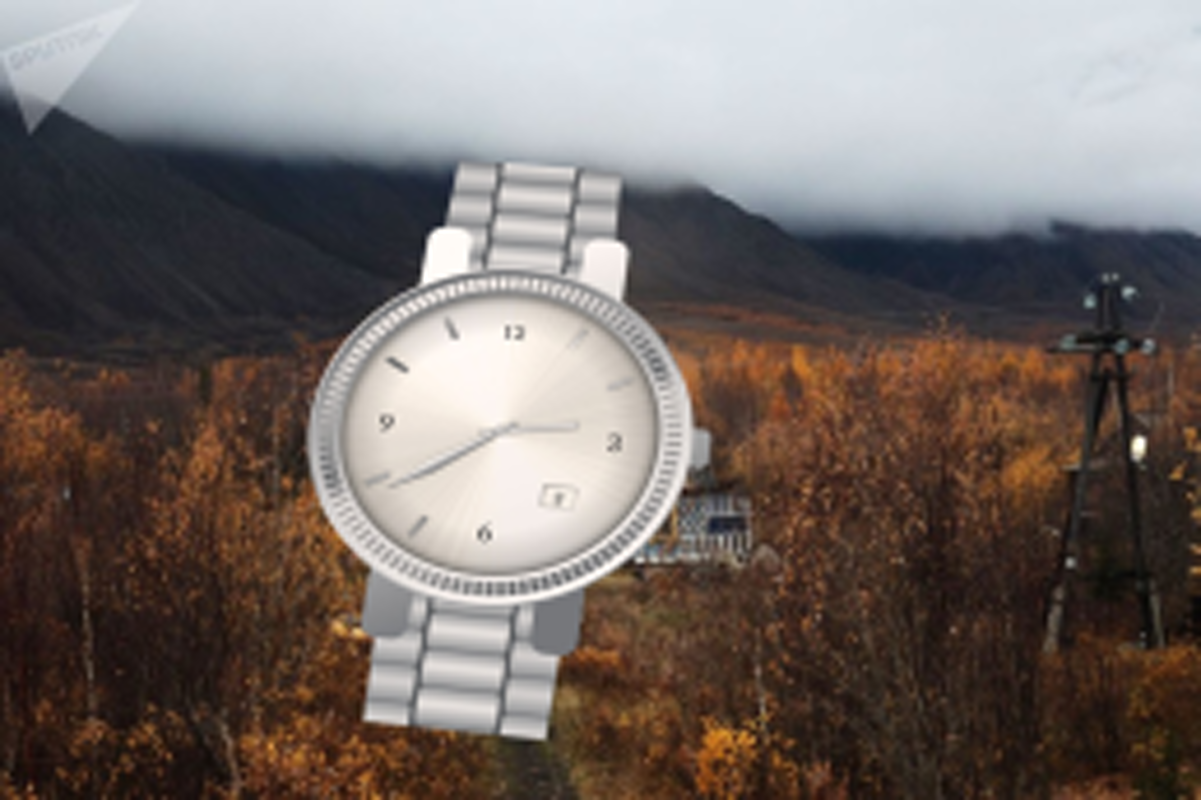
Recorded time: 2h39
